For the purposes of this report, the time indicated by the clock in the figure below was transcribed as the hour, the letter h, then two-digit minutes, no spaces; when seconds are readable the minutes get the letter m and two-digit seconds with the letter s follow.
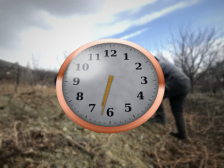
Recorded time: 6h32
